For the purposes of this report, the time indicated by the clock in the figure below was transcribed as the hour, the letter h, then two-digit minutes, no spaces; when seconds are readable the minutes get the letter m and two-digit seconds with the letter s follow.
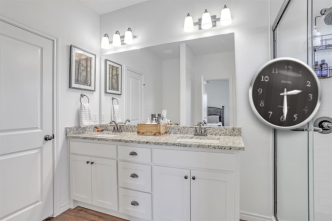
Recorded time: 2h29
